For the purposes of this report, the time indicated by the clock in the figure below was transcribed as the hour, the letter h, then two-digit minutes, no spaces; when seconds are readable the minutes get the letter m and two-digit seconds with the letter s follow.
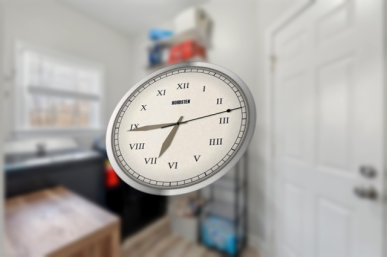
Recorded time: 6h44m13s
